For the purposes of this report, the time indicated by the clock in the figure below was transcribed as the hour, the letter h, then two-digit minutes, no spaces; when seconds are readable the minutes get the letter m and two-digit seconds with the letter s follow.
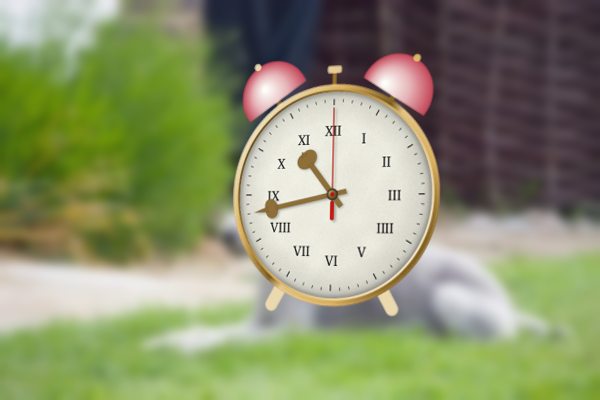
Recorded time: 10h43m00s
